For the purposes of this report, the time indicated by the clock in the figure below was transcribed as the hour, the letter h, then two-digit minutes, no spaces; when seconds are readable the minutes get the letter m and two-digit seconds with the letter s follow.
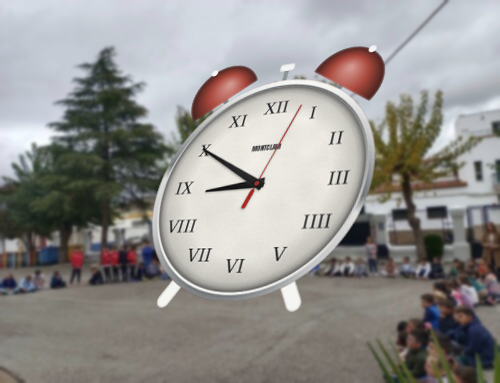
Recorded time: 8h50m03s
